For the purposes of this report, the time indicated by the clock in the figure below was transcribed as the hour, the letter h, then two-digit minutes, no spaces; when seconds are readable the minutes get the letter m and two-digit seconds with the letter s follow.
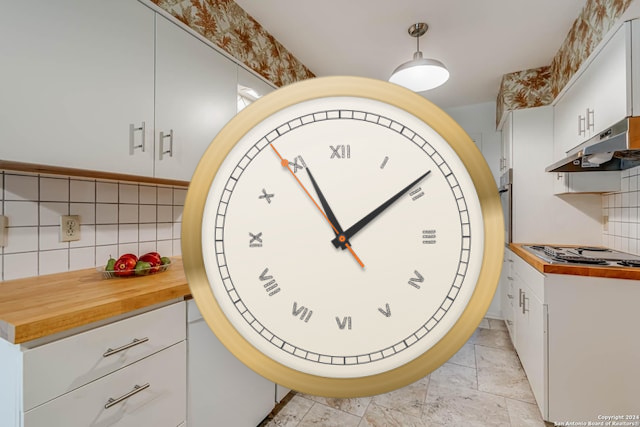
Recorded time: 11h08m54s
